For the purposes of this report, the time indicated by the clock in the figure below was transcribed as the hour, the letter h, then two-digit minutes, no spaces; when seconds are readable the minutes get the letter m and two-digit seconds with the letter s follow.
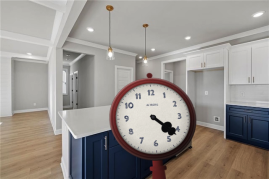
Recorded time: 4h22
